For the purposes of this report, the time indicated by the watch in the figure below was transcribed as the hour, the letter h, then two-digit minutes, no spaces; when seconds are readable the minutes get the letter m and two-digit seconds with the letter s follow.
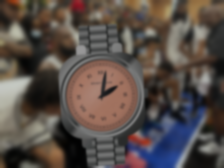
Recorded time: 2h02
